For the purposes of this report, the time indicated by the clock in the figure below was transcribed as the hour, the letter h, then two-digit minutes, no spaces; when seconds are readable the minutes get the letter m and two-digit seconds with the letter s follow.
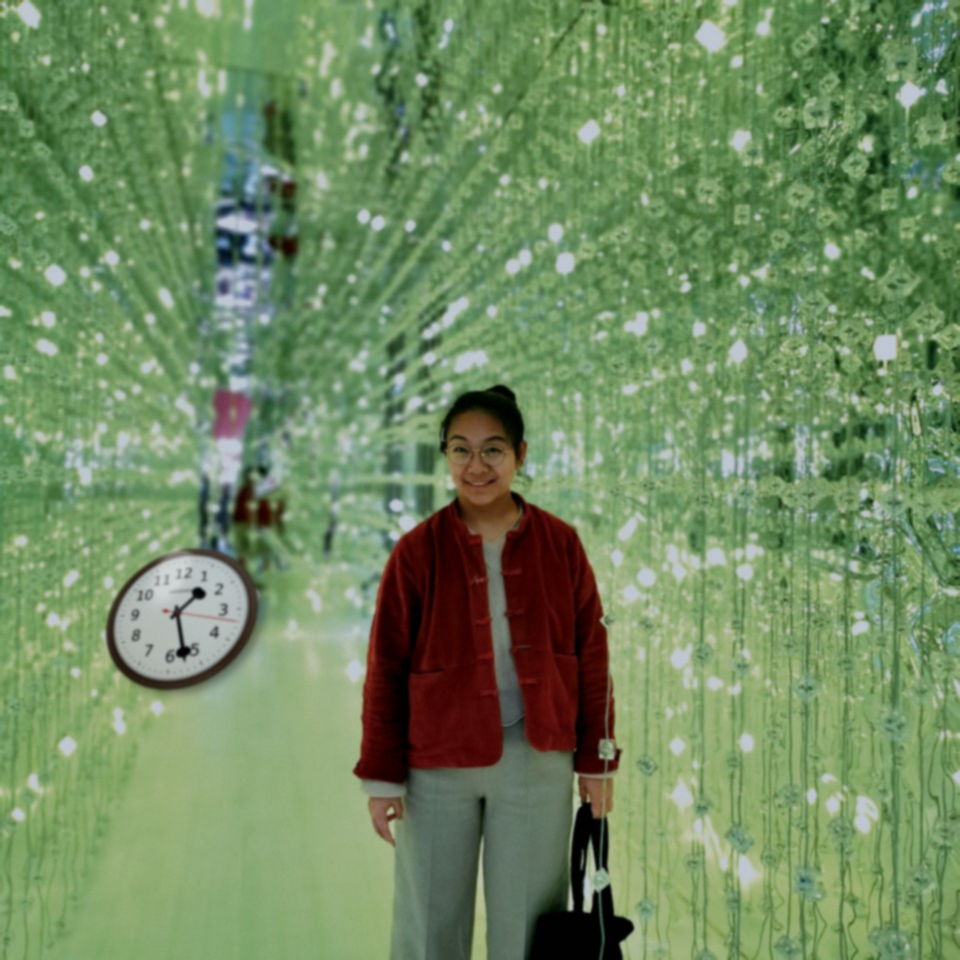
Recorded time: 1h27m17s
